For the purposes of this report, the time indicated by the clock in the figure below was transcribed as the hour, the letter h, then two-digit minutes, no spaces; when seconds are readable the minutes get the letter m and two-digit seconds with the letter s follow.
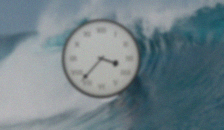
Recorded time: 3h37
